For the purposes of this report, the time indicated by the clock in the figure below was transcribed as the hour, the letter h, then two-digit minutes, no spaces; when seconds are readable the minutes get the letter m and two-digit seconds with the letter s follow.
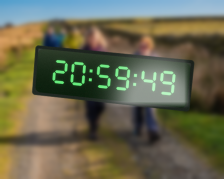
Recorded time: 20h59m49s
